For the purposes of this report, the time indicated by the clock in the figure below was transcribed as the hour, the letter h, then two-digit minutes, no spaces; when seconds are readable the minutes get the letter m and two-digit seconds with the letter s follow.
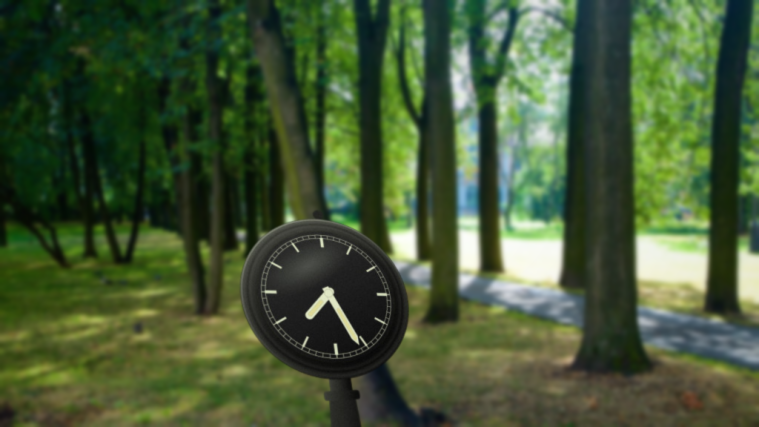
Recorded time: 7h26
